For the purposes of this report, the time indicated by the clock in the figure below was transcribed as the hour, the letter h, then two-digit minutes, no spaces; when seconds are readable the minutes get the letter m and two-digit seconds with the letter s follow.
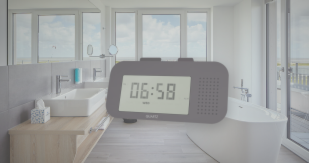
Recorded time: 6h58
